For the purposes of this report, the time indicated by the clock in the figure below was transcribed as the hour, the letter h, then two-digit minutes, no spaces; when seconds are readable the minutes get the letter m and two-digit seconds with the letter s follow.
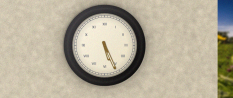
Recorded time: 5h26
